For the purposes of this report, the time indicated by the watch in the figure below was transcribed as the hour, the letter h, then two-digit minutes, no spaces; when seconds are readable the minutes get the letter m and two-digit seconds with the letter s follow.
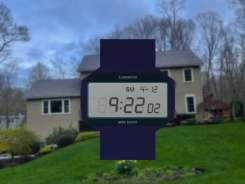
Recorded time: 9h22m02s
